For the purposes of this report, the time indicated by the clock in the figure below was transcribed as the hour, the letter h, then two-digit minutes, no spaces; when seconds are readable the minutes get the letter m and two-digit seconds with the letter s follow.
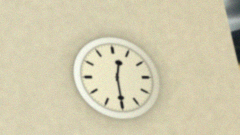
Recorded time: 12h30
